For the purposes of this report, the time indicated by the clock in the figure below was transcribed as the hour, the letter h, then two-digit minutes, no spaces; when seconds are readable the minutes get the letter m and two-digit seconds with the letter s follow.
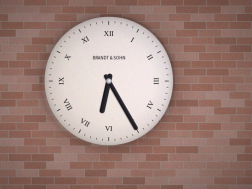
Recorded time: 6h25
